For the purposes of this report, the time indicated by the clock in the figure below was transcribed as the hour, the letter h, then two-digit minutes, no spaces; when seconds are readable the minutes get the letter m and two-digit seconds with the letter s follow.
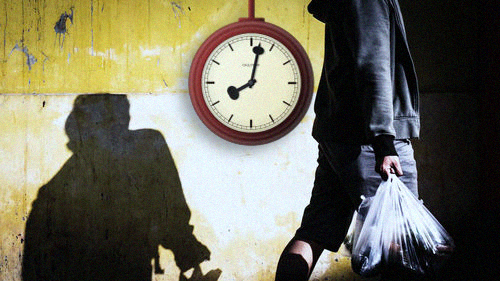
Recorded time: 8h02
